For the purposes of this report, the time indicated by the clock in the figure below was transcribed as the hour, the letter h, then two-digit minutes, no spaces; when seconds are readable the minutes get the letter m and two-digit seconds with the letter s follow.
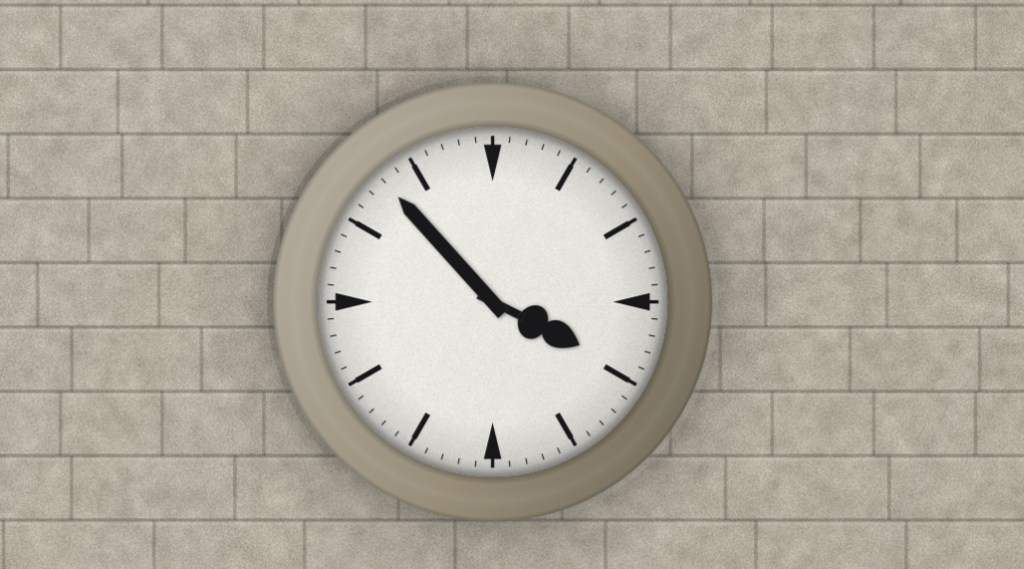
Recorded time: 3h53
